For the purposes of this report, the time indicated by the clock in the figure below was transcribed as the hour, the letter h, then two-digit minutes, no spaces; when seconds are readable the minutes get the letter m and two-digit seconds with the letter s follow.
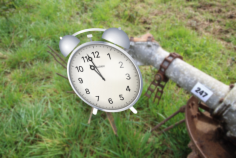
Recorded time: 10h57
